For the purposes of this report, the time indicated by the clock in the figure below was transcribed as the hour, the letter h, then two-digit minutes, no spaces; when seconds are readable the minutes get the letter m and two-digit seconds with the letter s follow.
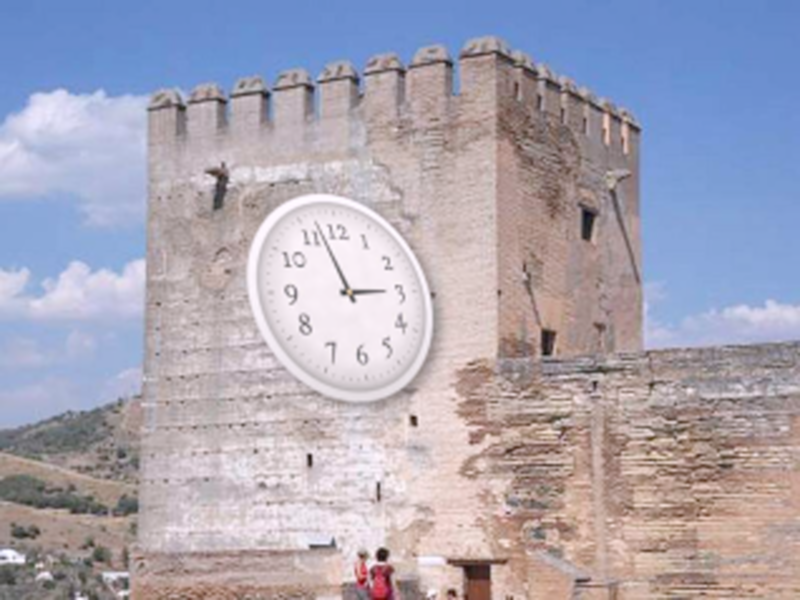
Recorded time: 2h57
